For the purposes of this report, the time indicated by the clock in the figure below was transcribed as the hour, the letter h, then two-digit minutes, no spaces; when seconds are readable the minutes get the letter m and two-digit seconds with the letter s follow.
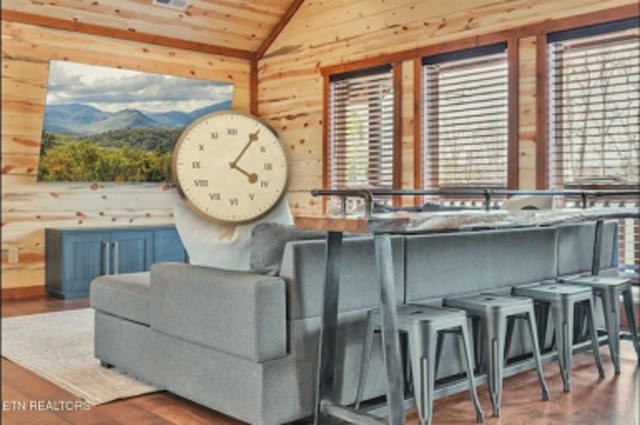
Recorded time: 4h06
